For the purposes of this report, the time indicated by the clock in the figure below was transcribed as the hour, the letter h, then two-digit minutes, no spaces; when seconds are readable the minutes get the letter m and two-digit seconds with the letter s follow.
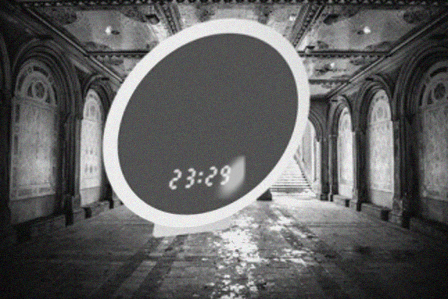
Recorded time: 23h29
